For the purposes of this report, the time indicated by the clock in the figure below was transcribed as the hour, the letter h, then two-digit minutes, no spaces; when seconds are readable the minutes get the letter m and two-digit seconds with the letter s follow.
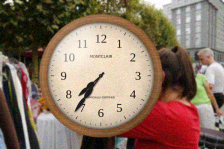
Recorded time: 7h36
